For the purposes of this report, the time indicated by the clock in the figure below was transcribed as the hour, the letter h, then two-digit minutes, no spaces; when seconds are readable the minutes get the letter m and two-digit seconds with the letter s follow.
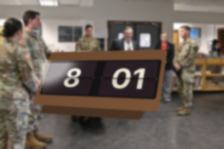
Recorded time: 8h01
